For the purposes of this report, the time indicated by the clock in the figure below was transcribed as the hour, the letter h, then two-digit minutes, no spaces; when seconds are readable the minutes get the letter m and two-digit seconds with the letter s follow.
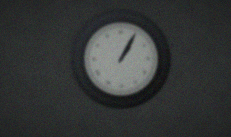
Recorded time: 1h05
